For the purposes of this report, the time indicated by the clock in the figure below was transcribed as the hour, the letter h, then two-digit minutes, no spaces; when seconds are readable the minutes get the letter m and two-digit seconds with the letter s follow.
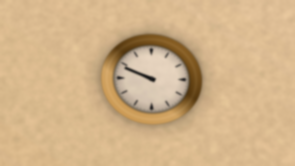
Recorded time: 9h49
